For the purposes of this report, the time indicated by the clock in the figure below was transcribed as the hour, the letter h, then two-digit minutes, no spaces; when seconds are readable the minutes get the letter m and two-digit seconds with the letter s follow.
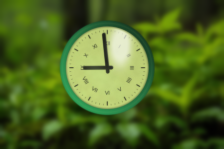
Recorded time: 8h59
